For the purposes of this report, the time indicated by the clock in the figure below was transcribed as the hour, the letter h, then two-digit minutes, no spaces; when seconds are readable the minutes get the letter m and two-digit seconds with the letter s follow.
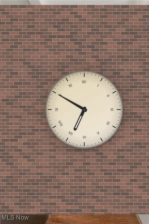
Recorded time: 6h50
